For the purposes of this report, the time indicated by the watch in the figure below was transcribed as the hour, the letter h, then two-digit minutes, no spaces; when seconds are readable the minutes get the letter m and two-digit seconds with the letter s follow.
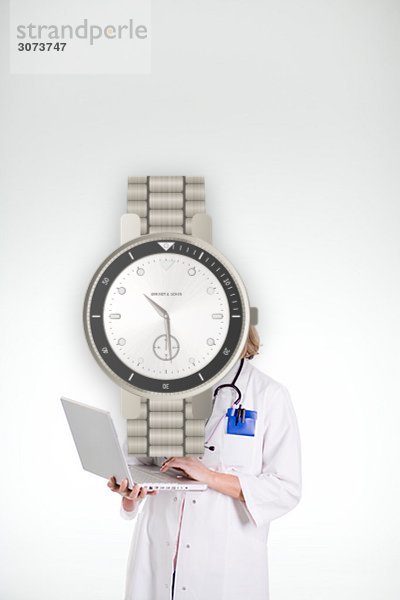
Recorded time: 10h29
